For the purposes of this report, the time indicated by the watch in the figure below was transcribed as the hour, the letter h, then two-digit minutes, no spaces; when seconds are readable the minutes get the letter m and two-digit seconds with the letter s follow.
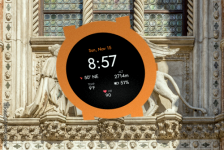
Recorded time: 8h57
